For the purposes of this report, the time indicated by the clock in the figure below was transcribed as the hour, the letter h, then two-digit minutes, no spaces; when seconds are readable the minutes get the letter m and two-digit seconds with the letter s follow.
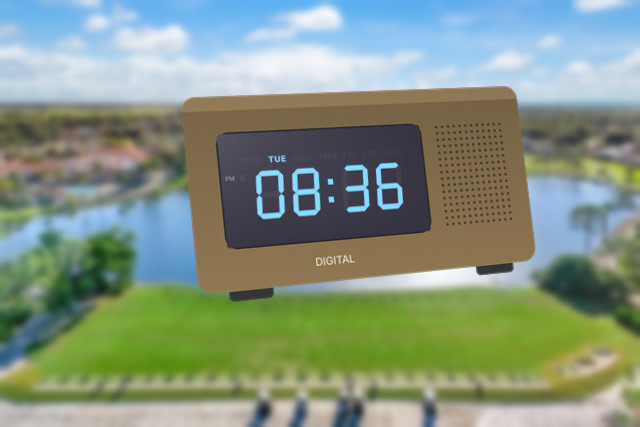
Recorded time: 8h36
